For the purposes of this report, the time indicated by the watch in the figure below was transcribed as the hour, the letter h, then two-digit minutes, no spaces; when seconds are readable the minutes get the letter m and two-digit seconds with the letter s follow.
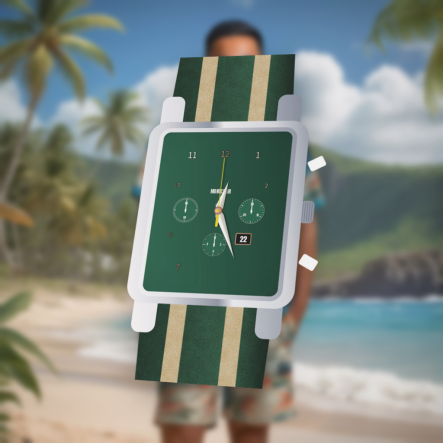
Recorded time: 12h26
